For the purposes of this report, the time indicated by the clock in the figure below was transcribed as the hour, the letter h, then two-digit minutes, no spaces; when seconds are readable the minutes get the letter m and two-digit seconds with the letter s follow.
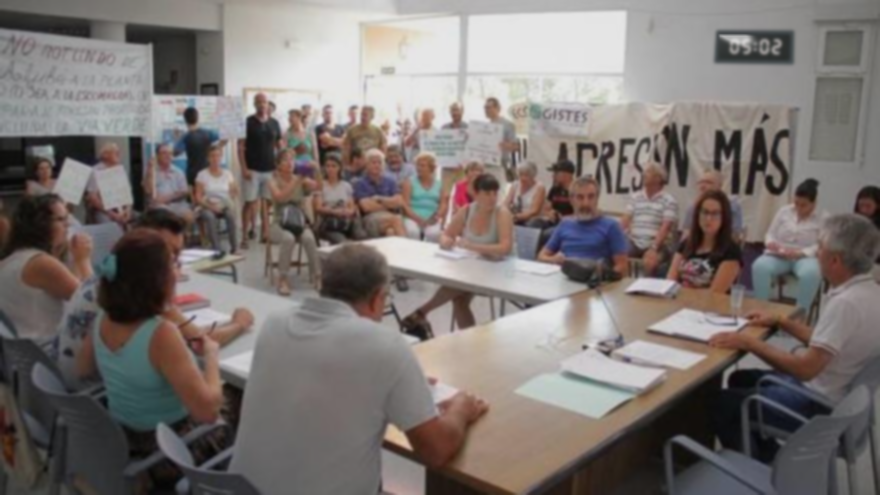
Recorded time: 5h02
